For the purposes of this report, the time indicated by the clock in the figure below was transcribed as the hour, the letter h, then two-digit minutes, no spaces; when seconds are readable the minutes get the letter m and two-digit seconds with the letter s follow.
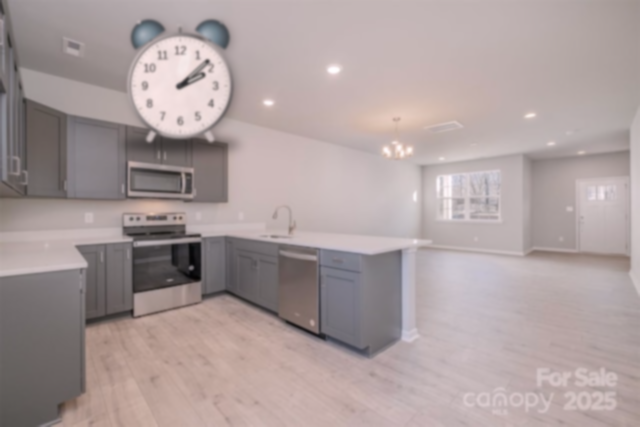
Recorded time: 2h08
